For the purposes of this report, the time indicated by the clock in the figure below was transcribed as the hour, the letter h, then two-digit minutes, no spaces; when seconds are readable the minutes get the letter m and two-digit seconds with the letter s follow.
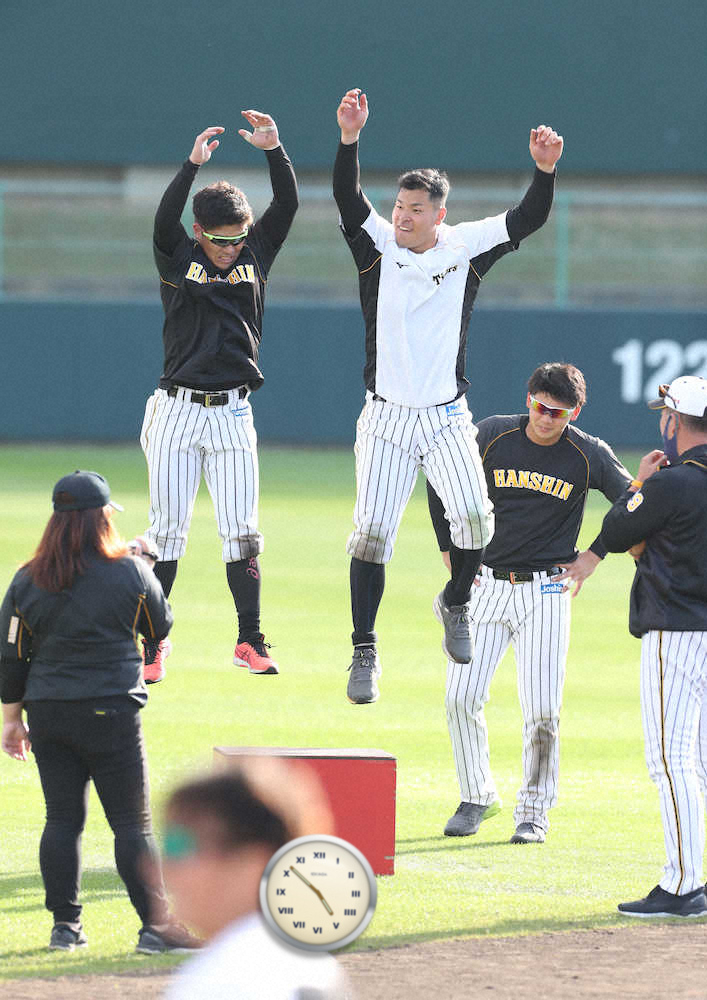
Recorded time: 4h52
